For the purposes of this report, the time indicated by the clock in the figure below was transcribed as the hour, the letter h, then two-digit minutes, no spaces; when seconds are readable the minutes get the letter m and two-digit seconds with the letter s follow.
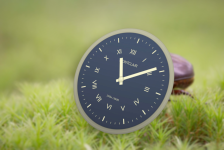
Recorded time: 11h09
